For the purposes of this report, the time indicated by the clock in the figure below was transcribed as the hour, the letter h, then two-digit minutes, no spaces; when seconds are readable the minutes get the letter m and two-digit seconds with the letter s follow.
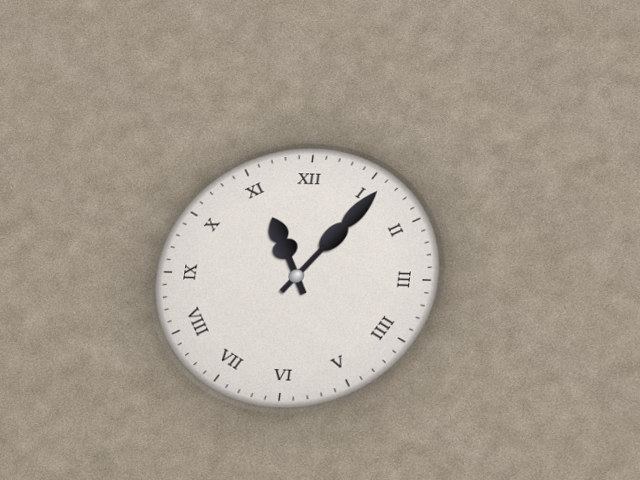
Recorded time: 11h06
